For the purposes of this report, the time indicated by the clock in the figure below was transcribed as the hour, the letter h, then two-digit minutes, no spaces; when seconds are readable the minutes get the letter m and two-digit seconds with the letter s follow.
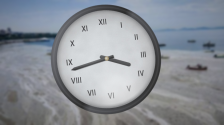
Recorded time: 3h43
